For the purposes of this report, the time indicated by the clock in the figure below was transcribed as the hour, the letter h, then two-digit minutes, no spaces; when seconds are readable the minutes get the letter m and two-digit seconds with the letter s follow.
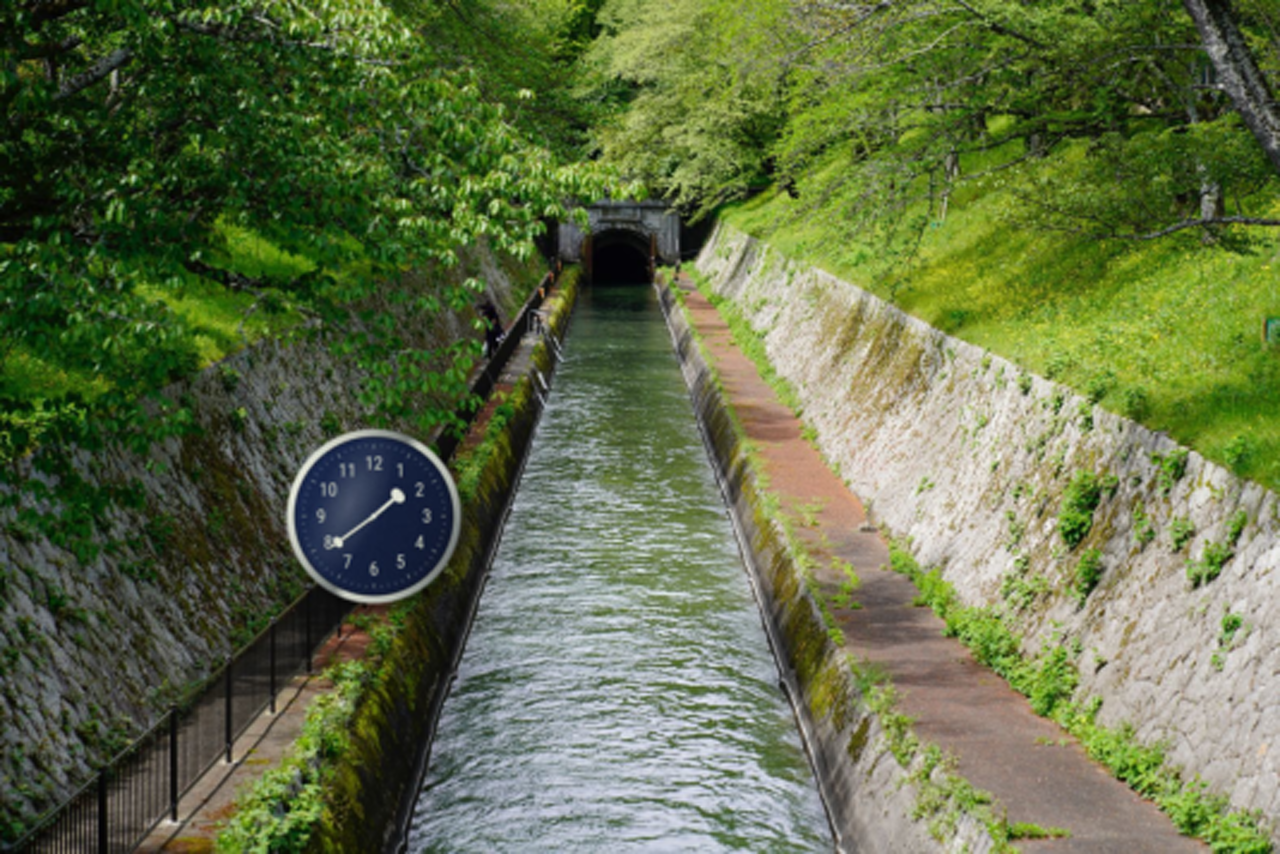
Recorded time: 1h39
